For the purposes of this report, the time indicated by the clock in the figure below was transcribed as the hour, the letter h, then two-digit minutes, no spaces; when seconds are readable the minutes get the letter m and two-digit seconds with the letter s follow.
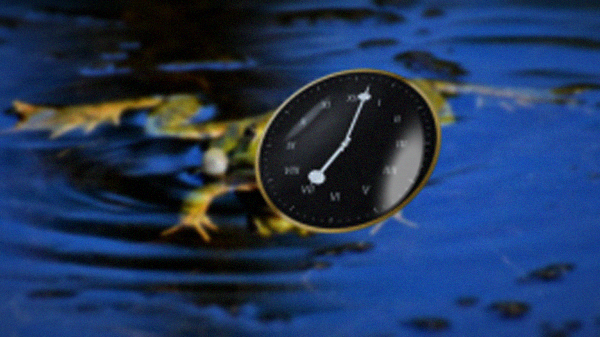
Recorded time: 7h02
